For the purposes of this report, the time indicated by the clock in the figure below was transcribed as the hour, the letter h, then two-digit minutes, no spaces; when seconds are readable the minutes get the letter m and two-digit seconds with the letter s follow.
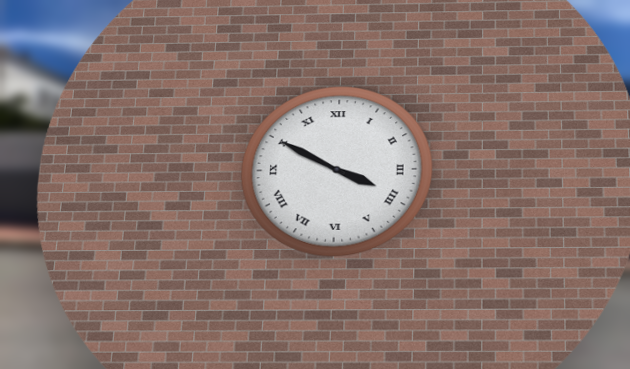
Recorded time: 3h50
